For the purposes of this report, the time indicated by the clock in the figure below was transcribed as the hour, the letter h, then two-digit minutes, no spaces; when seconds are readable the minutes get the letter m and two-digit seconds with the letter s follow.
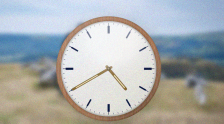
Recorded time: 4h40
